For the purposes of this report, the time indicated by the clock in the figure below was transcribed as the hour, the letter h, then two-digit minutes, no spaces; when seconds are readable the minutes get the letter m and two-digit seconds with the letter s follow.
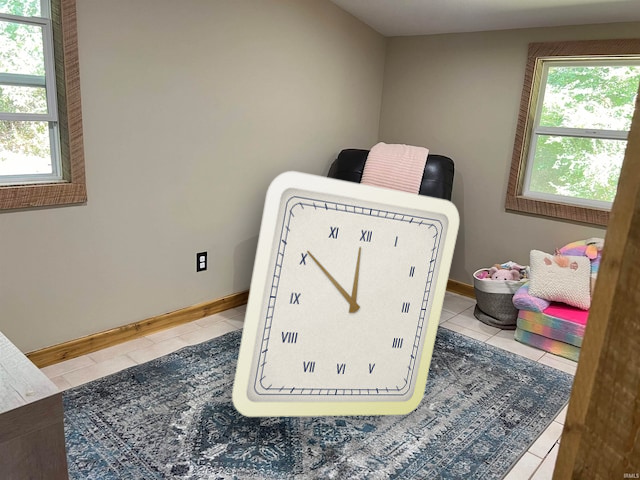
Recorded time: 11h51
